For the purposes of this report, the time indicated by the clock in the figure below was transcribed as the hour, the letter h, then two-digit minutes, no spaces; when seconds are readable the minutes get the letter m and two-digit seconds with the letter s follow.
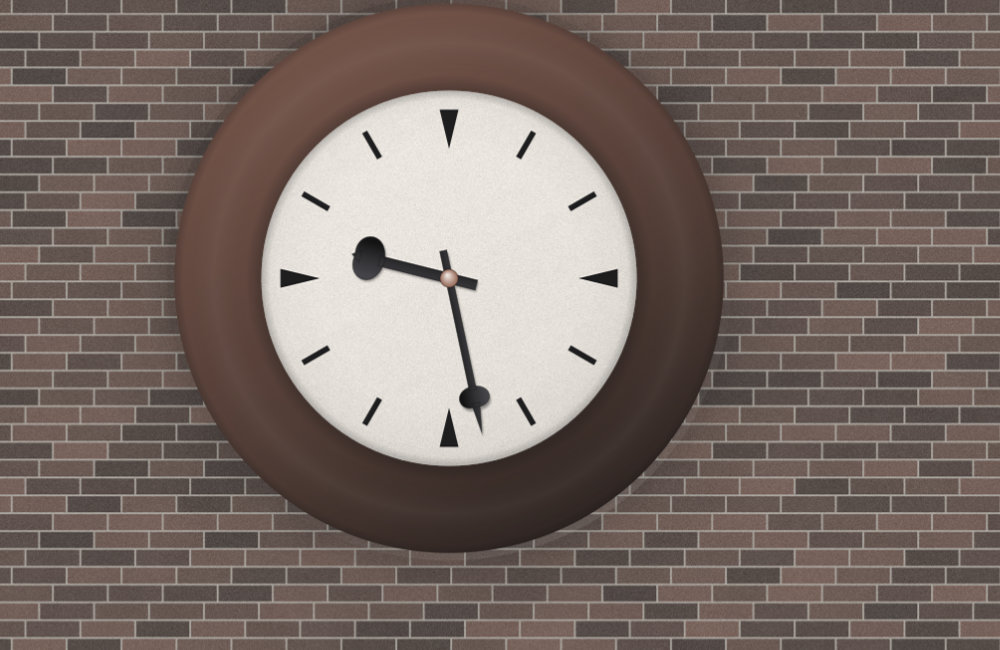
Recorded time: 9h28
